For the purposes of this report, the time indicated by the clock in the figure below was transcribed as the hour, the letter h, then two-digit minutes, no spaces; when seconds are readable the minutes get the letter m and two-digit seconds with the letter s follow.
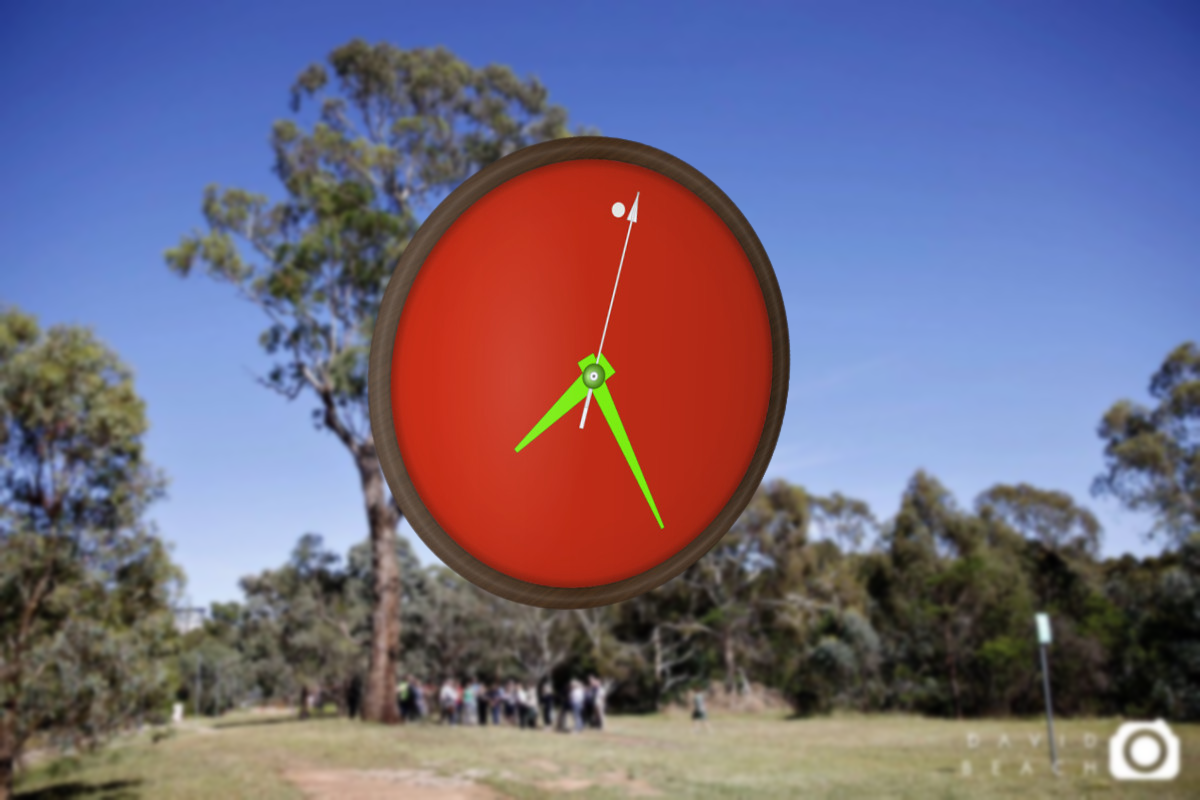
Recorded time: 7h24m01s
